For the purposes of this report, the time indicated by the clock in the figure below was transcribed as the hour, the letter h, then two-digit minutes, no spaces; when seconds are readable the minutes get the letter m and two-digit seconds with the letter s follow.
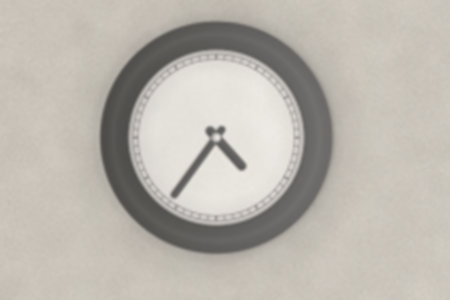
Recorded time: 4h36
